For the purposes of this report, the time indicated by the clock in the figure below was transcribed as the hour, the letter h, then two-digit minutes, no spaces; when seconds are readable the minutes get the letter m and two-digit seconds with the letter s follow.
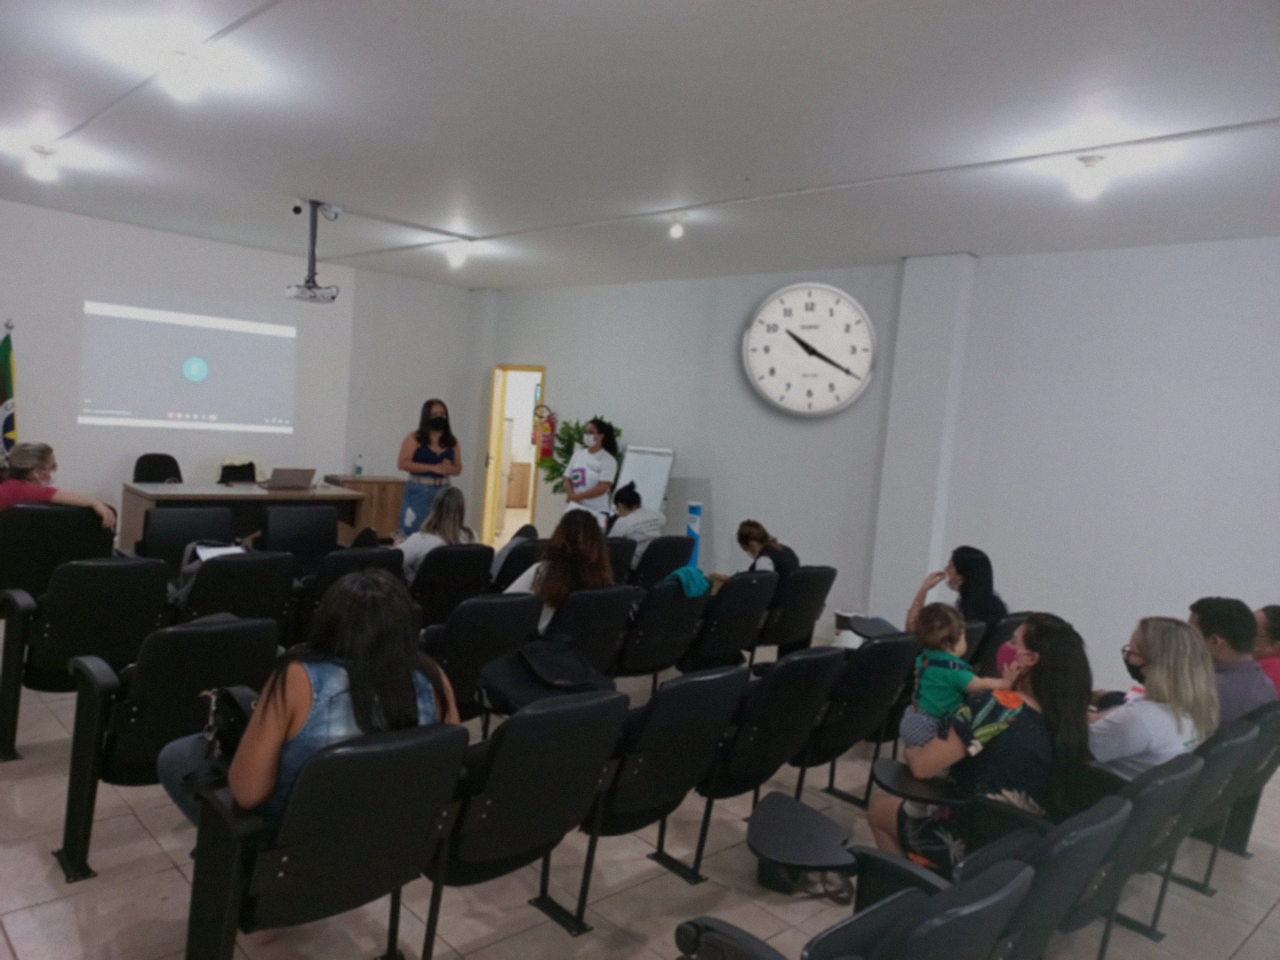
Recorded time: 10h20
